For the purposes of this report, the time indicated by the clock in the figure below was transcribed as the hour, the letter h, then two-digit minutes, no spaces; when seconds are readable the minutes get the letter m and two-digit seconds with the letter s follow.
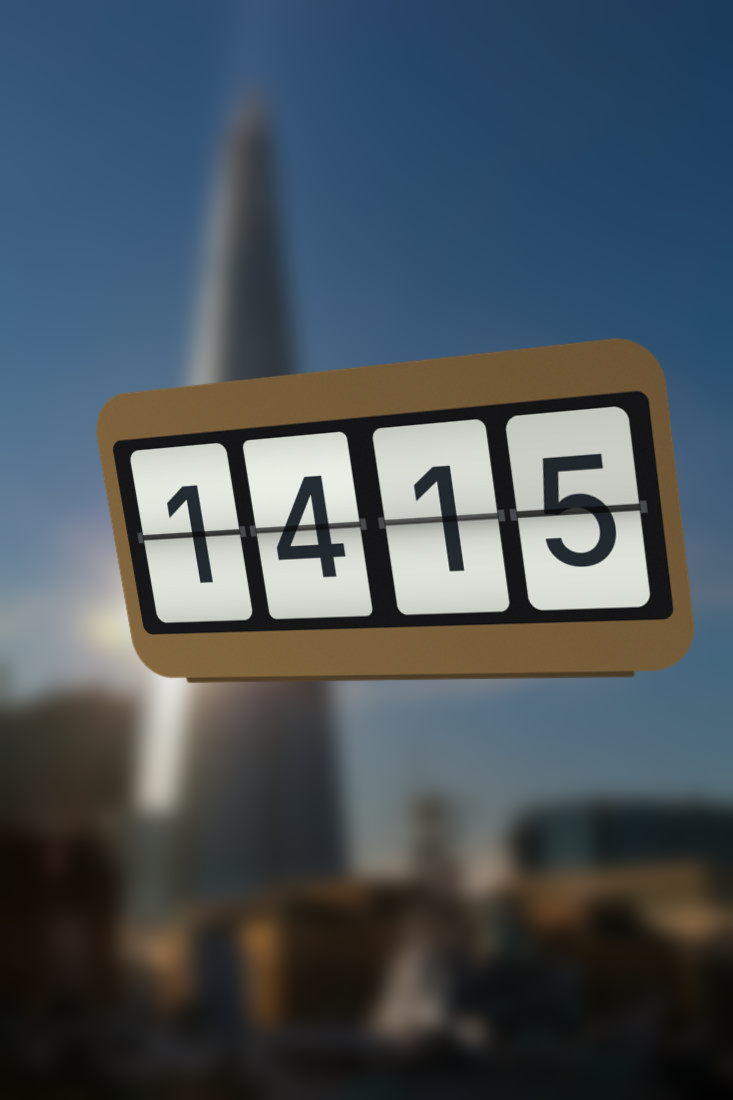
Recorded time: 14h15
